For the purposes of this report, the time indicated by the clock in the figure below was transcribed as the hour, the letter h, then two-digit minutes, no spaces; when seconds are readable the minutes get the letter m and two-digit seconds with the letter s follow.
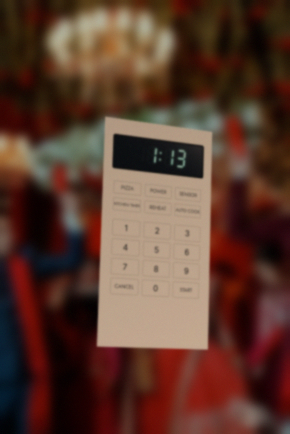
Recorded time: 1h13
